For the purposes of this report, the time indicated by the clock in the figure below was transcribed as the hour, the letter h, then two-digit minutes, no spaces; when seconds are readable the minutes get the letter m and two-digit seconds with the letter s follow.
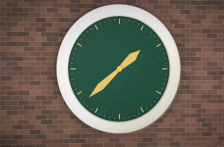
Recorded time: 1h38
